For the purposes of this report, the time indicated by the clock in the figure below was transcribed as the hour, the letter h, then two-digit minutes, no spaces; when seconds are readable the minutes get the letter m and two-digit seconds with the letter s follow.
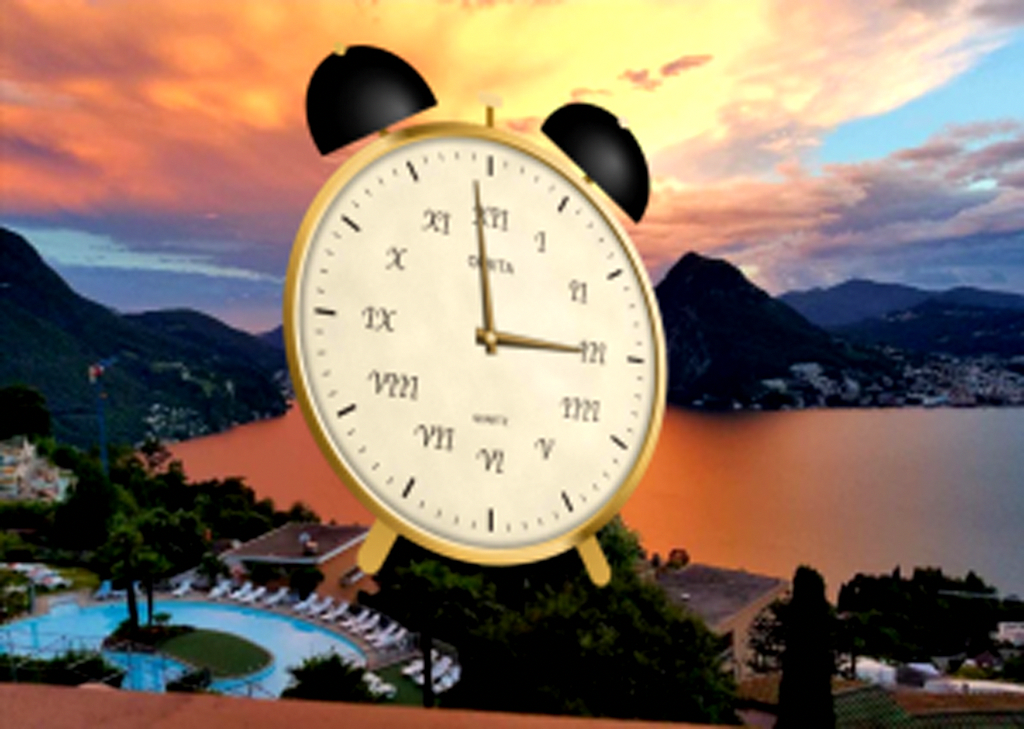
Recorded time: 2h59
